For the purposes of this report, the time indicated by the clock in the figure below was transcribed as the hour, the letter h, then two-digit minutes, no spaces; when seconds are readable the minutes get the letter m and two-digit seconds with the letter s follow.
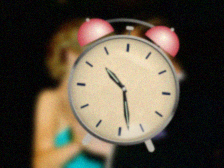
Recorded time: 10h28
